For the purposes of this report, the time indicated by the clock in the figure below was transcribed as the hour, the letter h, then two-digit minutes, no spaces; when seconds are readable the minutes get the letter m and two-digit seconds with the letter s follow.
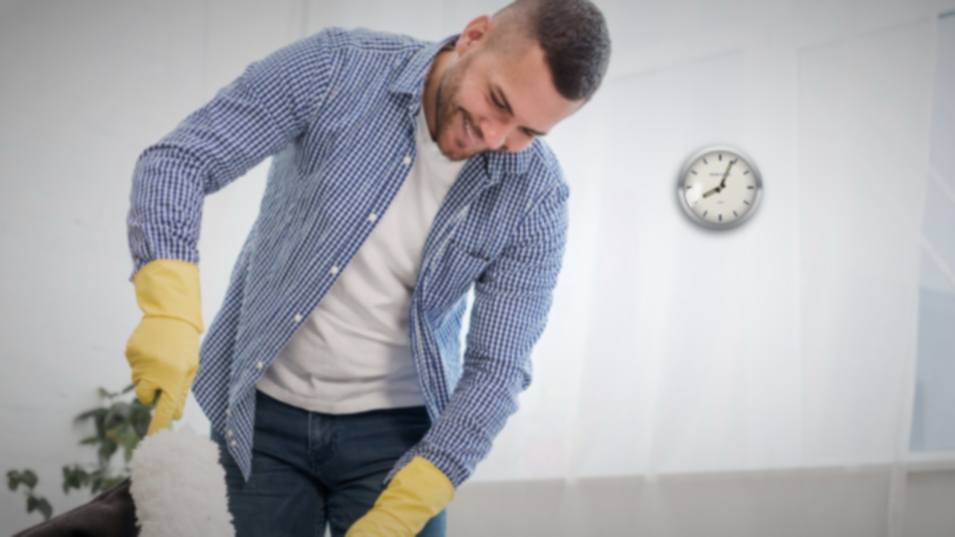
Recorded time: 8h04
